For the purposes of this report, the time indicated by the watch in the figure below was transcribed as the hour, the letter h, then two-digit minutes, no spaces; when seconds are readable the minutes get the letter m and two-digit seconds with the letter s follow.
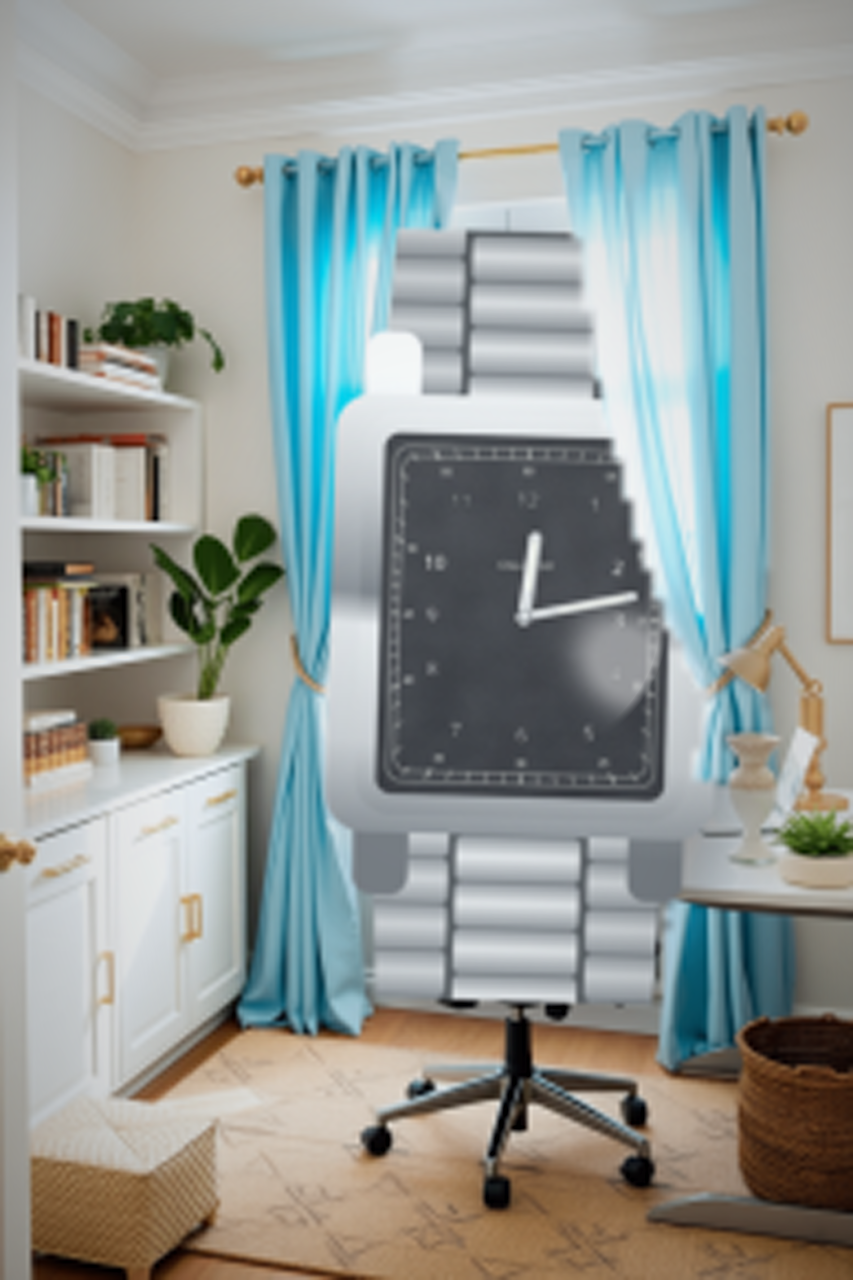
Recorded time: 12h13
